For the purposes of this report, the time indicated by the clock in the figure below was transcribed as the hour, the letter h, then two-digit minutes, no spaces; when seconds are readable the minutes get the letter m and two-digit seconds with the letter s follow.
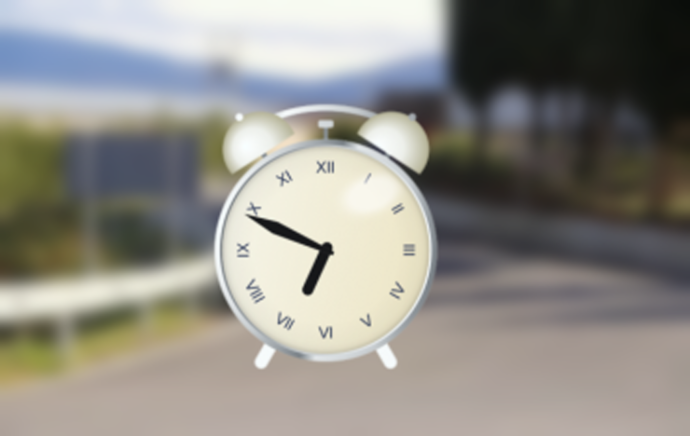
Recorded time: 6h49
